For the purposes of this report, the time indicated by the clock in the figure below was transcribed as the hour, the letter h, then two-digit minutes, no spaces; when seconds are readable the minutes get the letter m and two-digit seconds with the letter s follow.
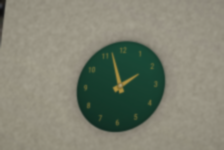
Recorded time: 1h57
